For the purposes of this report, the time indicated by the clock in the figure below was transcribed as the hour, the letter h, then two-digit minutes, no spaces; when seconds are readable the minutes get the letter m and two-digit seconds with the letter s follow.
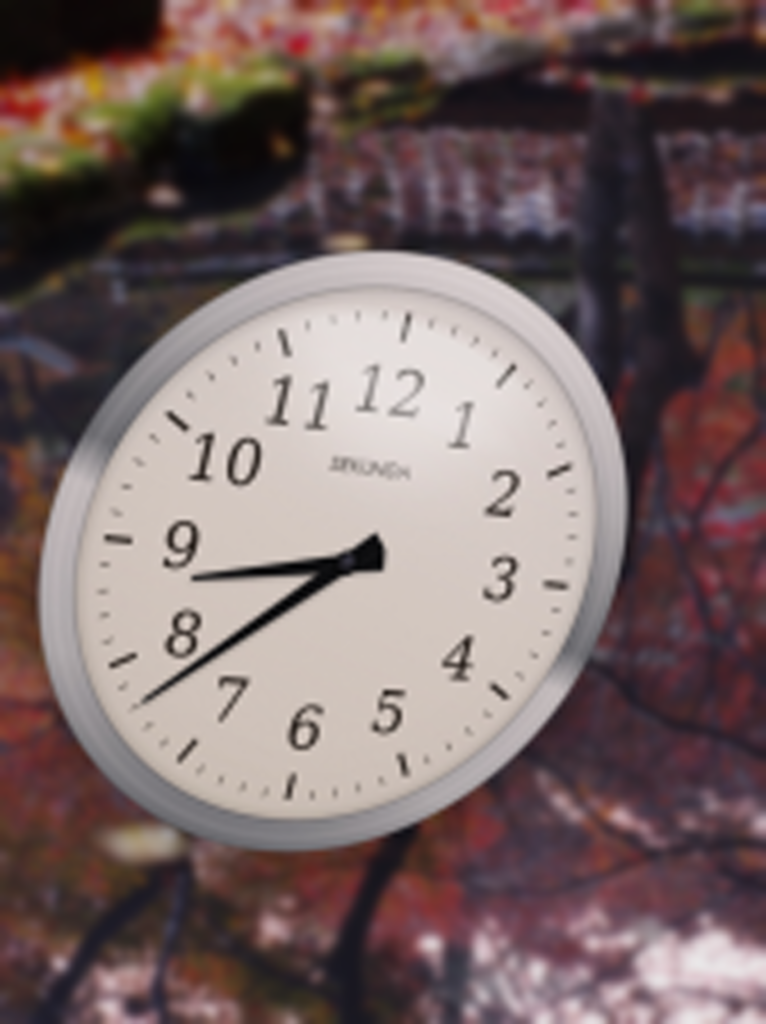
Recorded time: 8h38
